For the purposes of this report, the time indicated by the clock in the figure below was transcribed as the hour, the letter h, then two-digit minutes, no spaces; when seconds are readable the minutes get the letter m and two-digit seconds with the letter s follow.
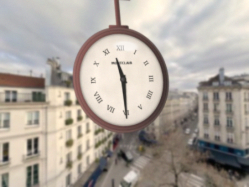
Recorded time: 11h30
